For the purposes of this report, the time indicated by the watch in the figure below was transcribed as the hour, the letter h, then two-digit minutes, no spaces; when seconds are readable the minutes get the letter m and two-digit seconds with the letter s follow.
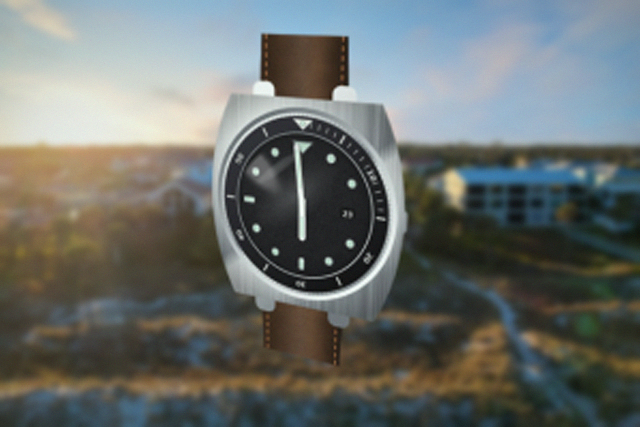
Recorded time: 5h59
